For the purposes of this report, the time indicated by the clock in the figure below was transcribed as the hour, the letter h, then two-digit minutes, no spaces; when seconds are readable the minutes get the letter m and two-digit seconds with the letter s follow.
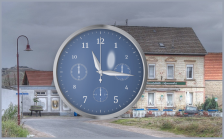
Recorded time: 11h16
